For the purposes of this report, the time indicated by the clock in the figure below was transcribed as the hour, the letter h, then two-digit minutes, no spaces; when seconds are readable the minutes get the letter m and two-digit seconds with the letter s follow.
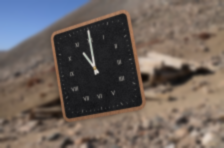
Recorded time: 11h00
